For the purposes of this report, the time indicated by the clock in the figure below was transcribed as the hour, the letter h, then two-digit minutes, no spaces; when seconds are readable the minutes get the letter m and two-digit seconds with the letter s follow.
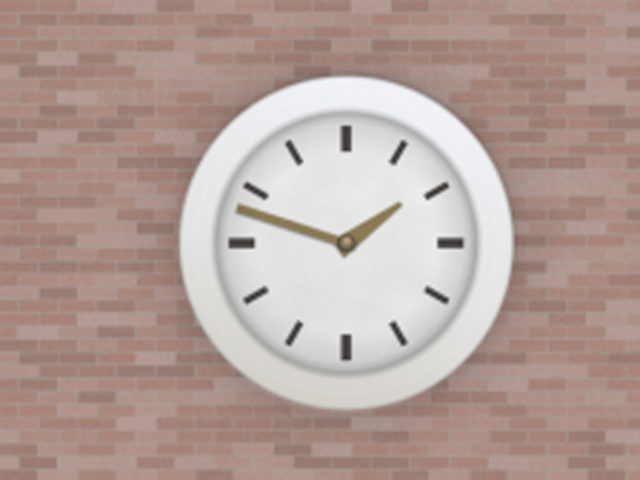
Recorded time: 1h48
